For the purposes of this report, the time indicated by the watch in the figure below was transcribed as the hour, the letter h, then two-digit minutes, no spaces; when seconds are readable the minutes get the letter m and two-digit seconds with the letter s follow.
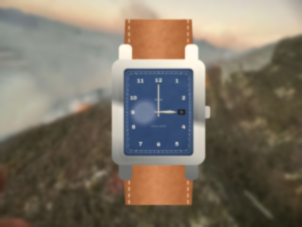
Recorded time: 3h00
